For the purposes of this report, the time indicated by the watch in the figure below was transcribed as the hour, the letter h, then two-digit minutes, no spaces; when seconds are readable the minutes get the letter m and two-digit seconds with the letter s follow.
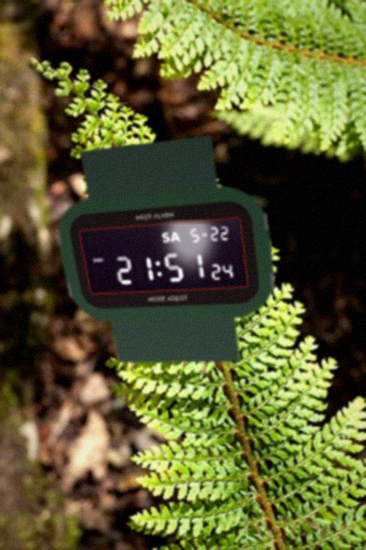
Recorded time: 21h51m24s
